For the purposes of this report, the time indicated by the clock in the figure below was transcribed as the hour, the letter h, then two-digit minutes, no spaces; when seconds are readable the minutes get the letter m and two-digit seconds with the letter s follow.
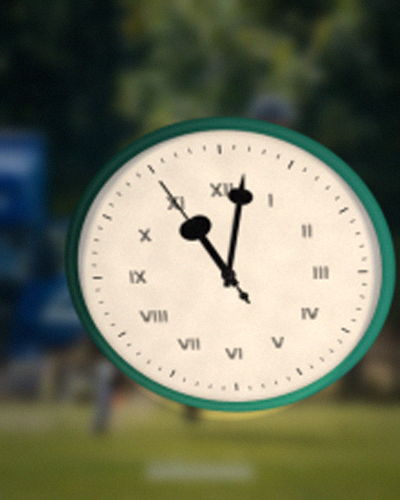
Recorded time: 11h01m55s
